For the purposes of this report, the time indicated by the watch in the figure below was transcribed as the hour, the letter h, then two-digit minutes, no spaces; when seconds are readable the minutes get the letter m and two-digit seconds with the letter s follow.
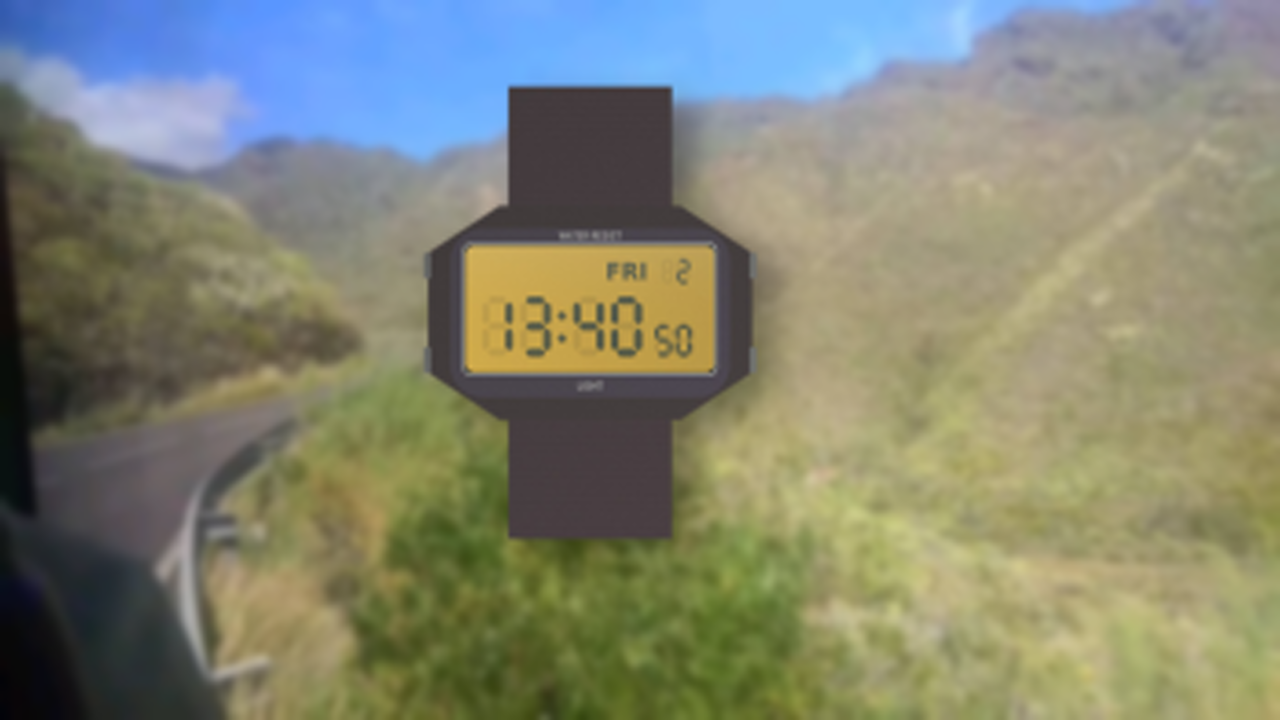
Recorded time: 13h40m50s
